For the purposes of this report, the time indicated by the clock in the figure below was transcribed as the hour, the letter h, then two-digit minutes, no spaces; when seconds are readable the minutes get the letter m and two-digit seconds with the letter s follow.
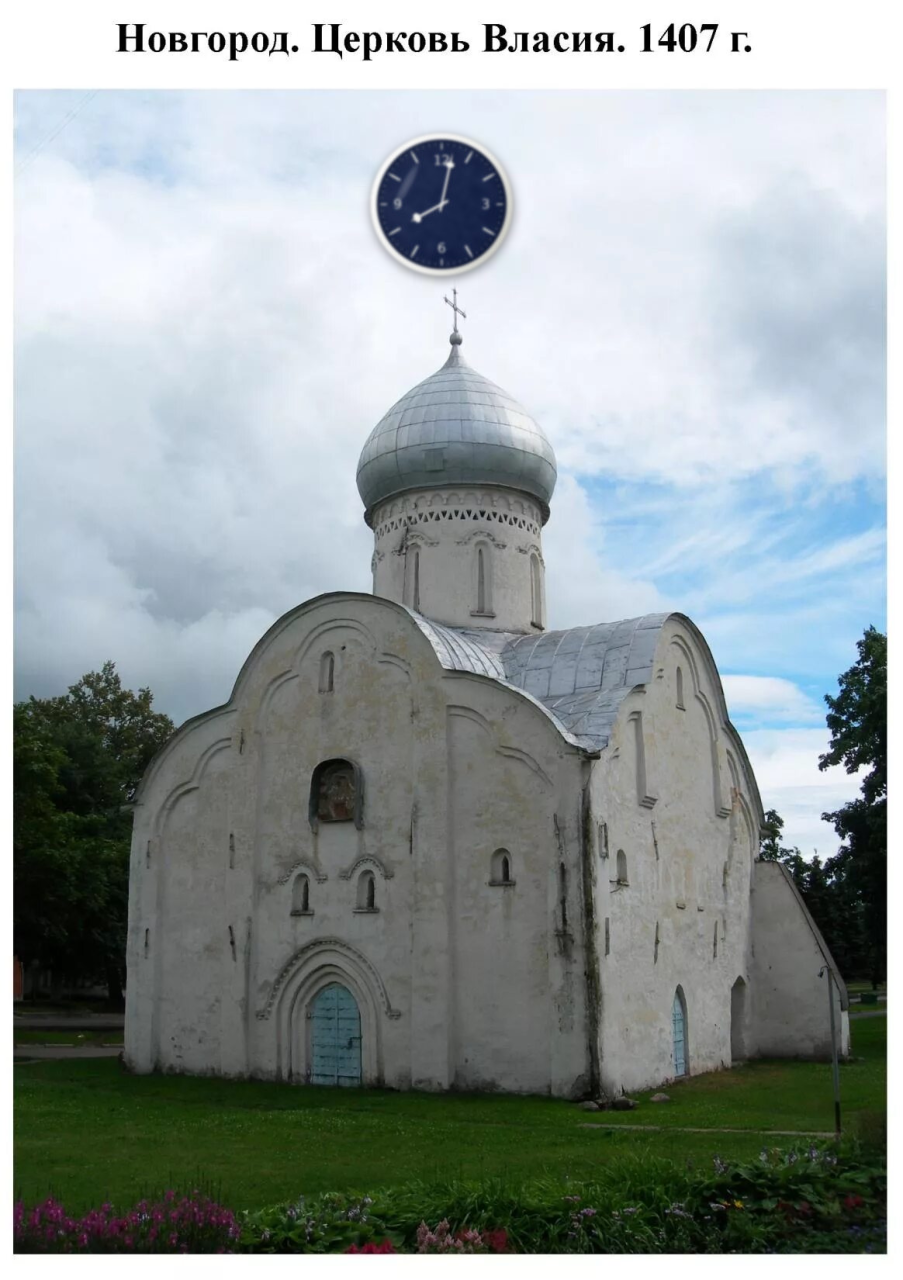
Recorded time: 8h02
